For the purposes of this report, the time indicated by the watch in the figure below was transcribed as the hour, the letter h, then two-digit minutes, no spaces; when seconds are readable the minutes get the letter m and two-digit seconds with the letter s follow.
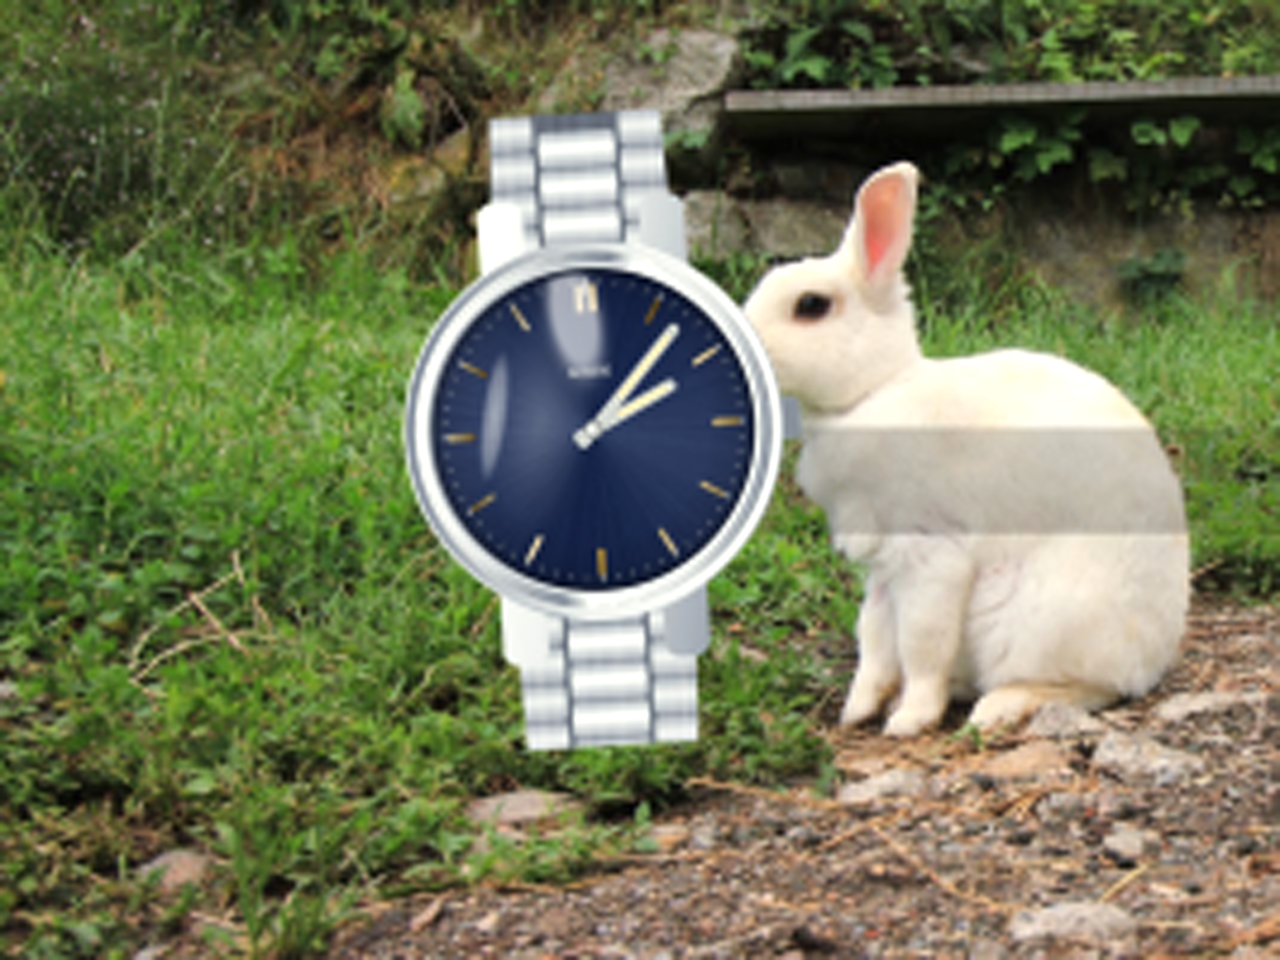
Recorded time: 2h07
